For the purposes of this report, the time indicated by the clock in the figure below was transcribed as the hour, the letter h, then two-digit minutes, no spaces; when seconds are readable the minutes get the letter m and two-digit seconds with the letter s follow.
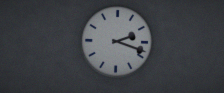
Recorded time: 2h18
